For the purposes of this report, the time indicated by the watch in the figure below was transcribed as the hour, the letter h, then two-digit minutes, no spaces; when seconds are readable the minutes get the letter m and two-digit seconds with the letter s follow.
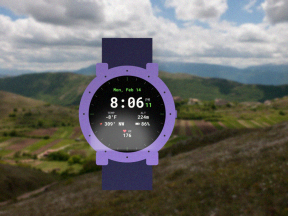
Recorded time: 8h06
